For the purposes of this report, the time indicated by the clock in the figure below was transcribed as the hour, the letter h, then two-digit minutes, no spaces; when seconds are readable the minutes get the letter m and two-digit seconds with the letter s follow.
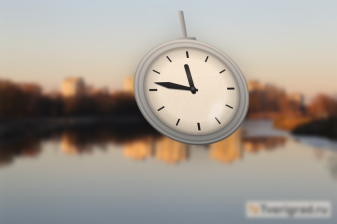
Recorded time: 11h47
